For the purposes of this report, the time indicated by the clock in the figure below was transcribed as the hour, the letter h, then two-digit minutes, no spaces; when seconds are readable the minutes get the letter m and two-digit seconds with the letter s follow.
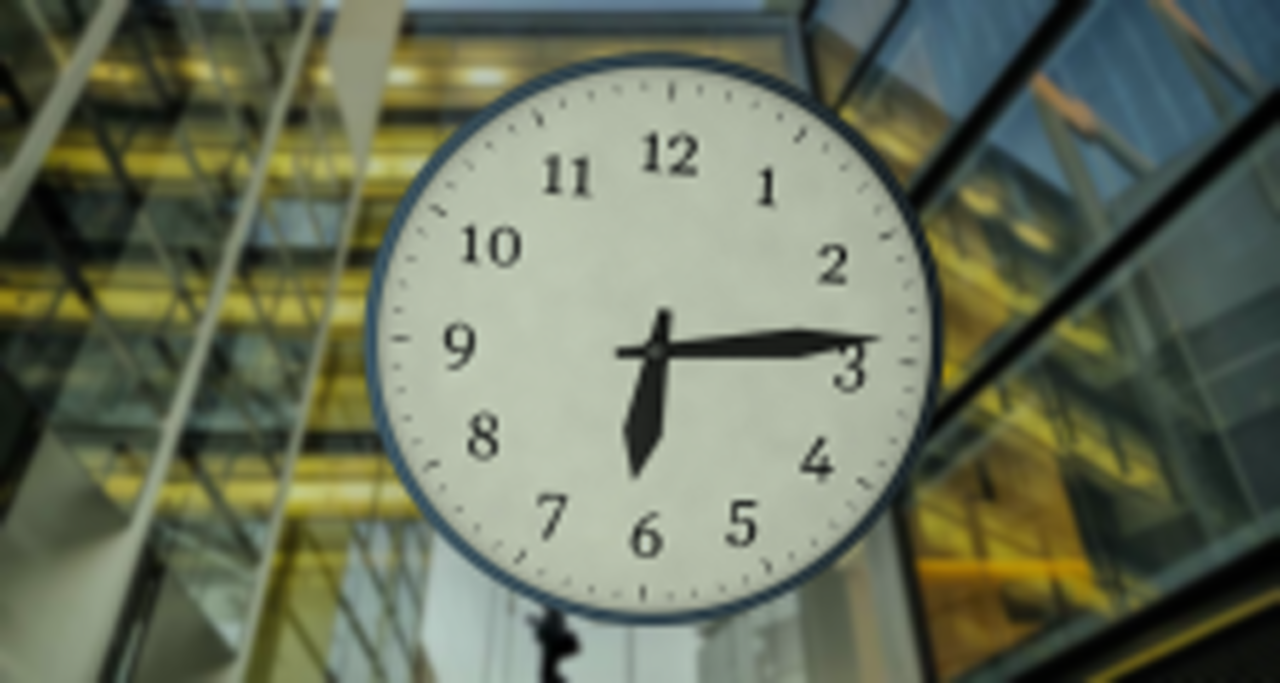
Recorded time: 6h14
